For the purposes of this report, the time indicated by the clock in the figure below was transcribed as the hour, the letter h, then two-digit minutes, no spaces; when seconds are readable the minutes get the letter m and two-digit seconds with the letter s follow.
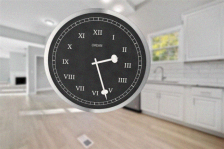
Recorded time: 2h27
